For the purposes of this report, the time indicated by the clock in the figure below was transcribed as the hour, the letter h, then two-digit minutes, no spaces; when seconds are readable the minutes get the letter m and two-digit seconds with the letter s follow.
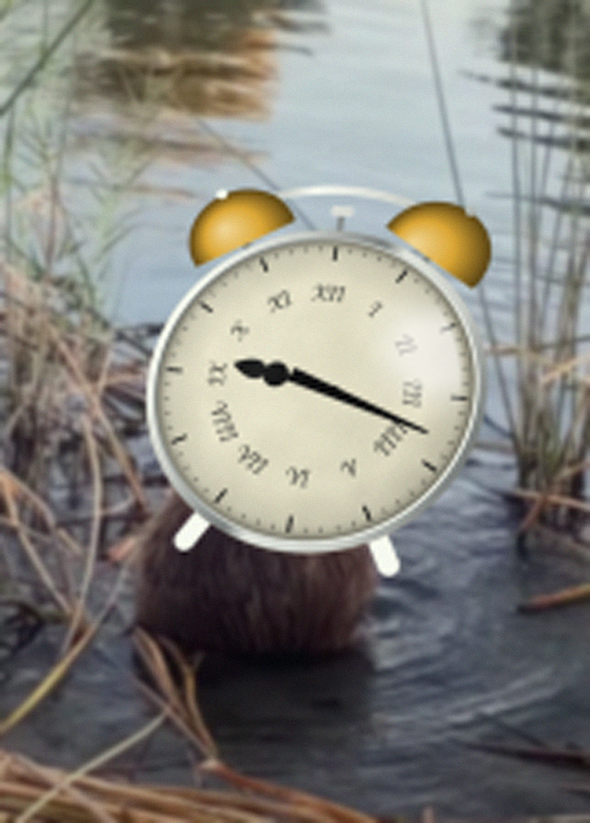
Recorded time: 9h18
